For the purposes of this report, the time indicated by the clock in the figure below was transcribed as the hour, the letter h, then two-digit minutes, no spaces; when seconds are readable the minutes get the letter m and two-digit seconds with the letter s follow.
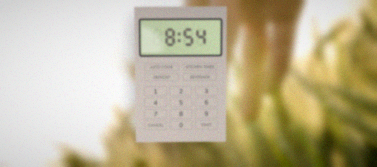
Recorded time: 8h54
